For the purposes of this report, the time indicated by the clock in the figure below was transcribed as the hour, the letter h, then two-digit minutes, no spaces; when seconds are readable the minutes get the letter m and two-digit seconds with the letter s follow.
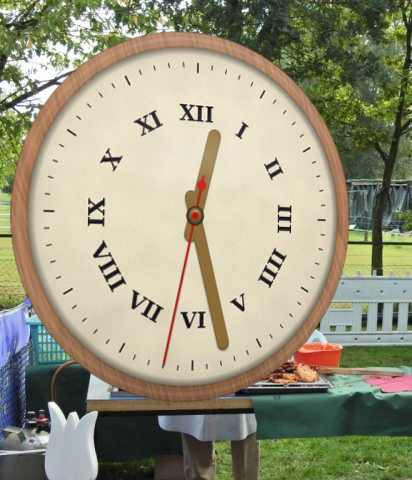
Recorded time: 12h27m32s
